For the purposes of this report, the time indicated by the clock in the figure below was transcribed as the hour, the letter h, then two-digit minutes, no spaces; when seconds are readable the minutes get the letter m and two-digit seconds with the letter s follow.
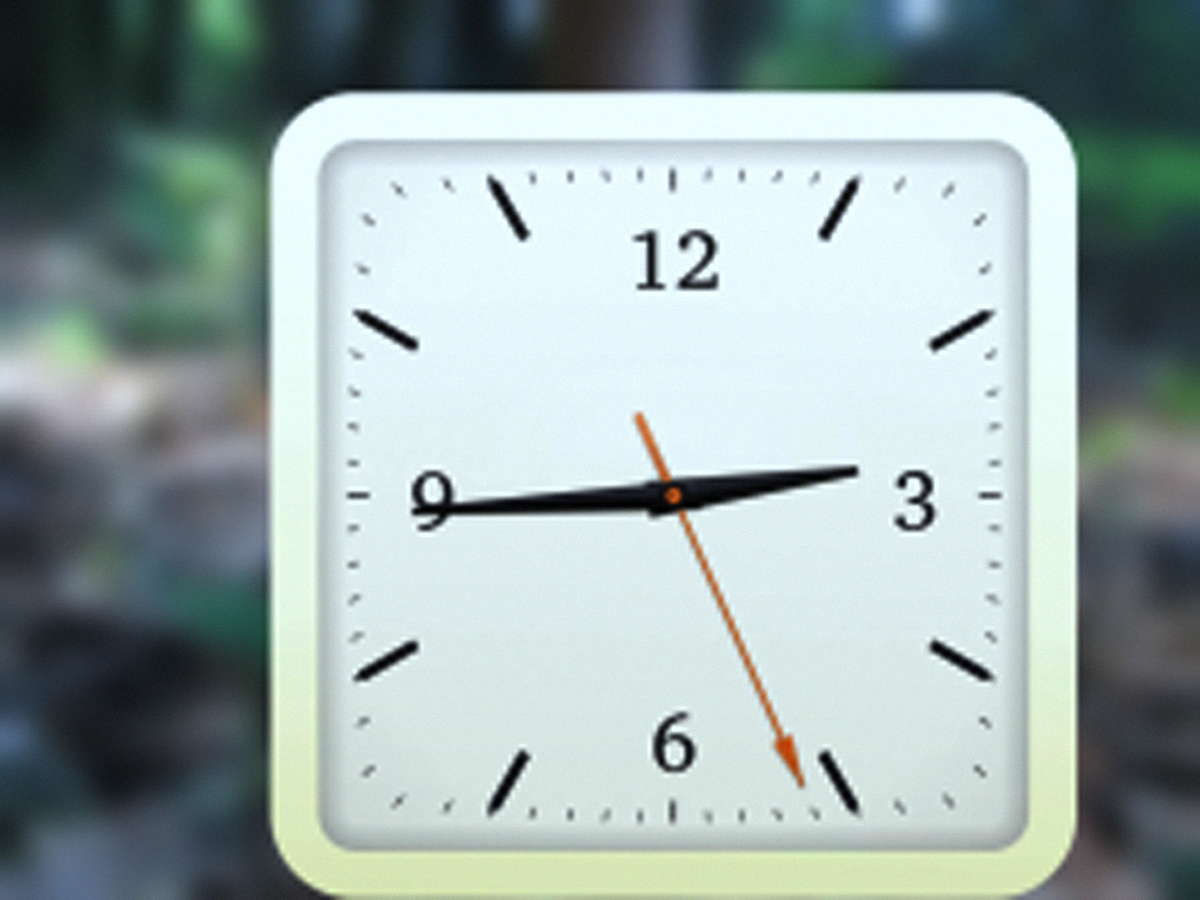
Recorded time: 2h44m26s
